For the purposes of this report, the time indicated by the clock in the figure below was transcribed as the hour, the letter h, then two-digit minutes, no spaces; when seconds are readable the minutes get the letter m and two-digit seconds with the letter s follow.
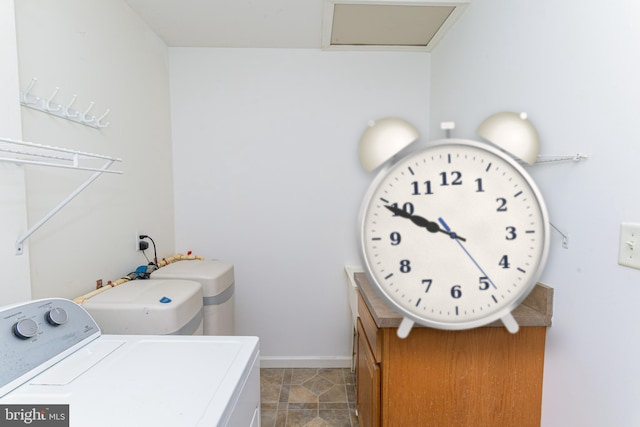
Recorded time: 9h49m24s
